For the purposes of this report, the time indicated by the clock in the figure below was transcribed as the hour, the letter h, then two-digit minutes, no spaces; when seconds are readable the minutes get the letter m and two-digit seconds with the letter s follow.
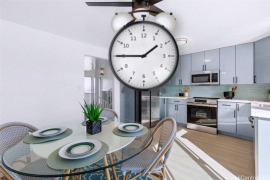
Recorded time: 1h45
